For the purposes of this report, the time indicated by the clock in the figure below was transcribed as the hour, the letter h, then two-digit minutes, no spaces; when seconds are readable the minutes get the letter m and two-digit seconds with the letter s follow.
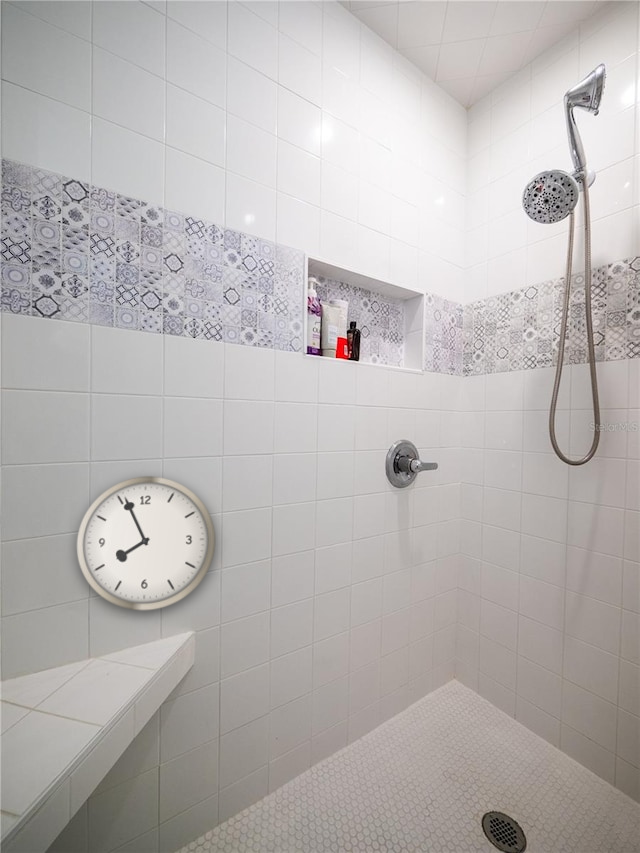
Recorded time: 7h56
